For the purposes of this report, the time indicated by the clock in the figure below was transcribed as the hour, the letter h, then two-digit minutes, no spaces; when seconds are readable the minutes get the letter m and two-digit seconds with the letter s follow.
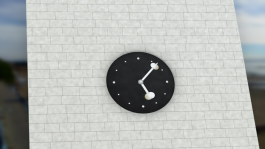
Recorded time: 5h07
